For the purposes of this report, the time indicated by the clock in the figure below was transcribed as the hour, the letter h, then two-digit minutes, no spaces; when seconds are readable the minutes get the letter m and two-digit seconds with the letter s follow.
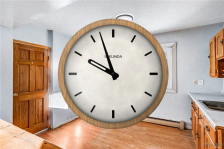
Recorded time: 9h57
